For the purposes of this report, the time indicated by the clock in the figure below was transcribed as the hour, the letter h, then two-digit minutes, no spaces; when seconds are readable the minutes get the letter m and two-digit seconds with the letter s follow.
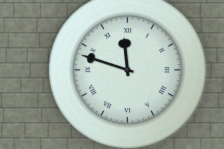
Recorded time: 11h48
